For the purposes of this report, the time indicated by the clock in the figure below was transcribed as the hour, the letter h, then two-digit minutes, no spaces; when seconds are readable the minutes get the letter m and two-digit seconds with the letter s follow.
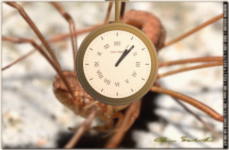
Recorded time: 1h07
